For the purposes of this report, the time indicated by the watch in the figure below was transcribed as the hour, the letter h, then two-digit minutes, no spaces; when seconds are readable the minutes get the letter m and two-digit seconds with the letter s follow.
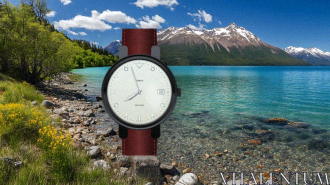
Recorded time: 7h57
